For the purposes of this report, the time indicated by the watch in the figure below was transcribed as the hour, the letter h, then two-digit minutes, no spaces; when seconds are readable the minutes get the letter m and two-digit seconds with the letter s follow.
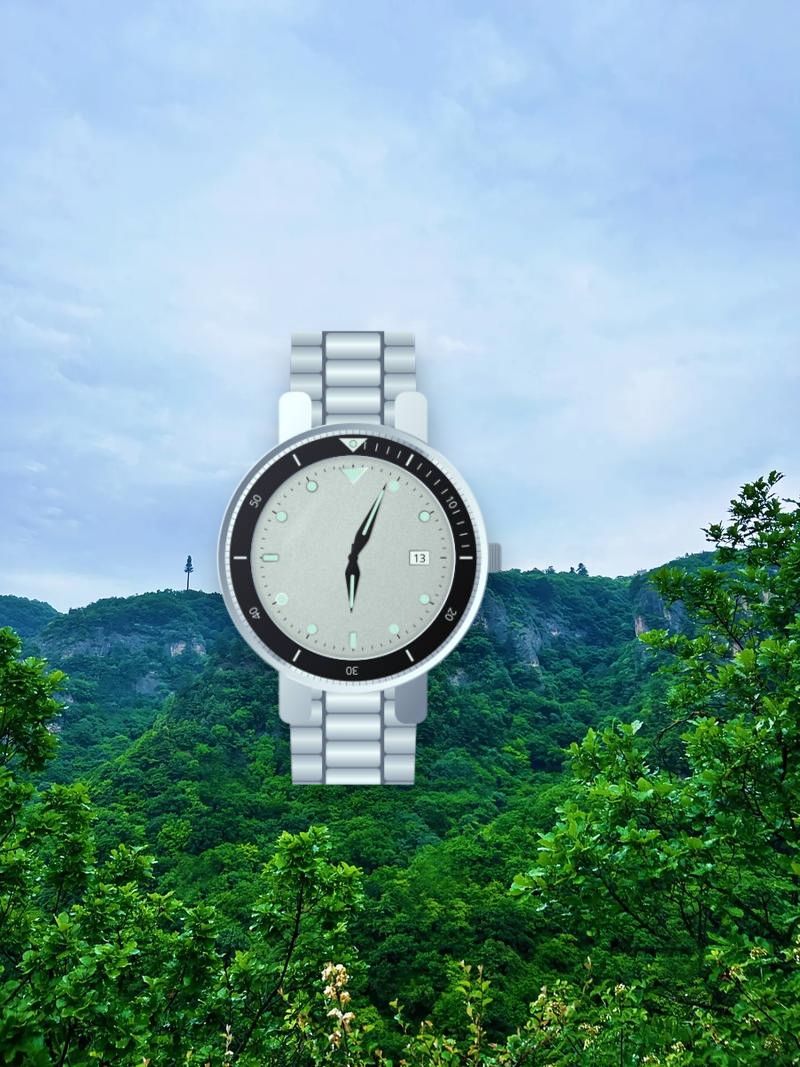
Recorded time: 6h04
